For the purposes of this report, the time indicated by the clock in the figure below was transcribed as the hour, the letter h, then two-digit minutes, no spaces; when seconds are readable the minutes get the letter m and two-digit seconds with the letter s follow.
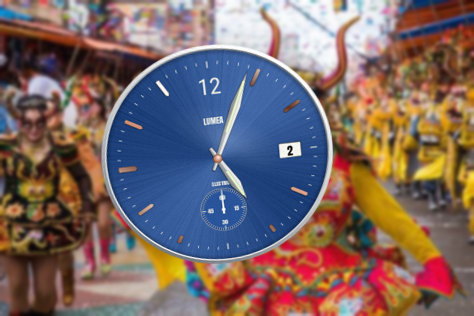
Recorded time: 5h04
